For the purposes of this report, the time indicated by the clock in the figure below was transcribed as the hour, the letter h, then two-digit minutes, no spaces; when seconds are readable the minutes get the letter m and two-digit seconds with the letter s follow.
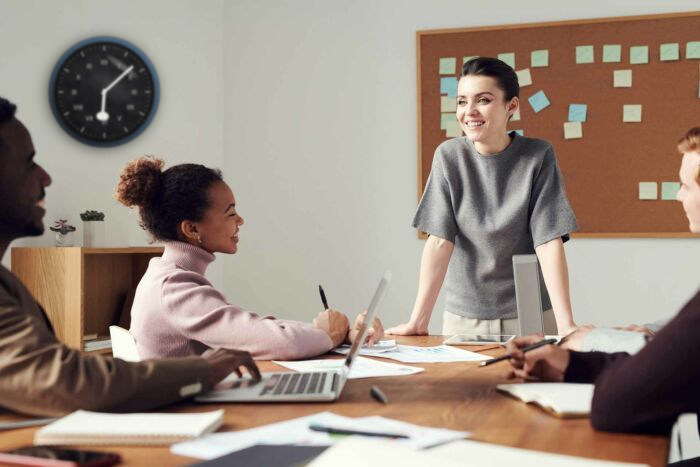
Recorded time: 6h08
